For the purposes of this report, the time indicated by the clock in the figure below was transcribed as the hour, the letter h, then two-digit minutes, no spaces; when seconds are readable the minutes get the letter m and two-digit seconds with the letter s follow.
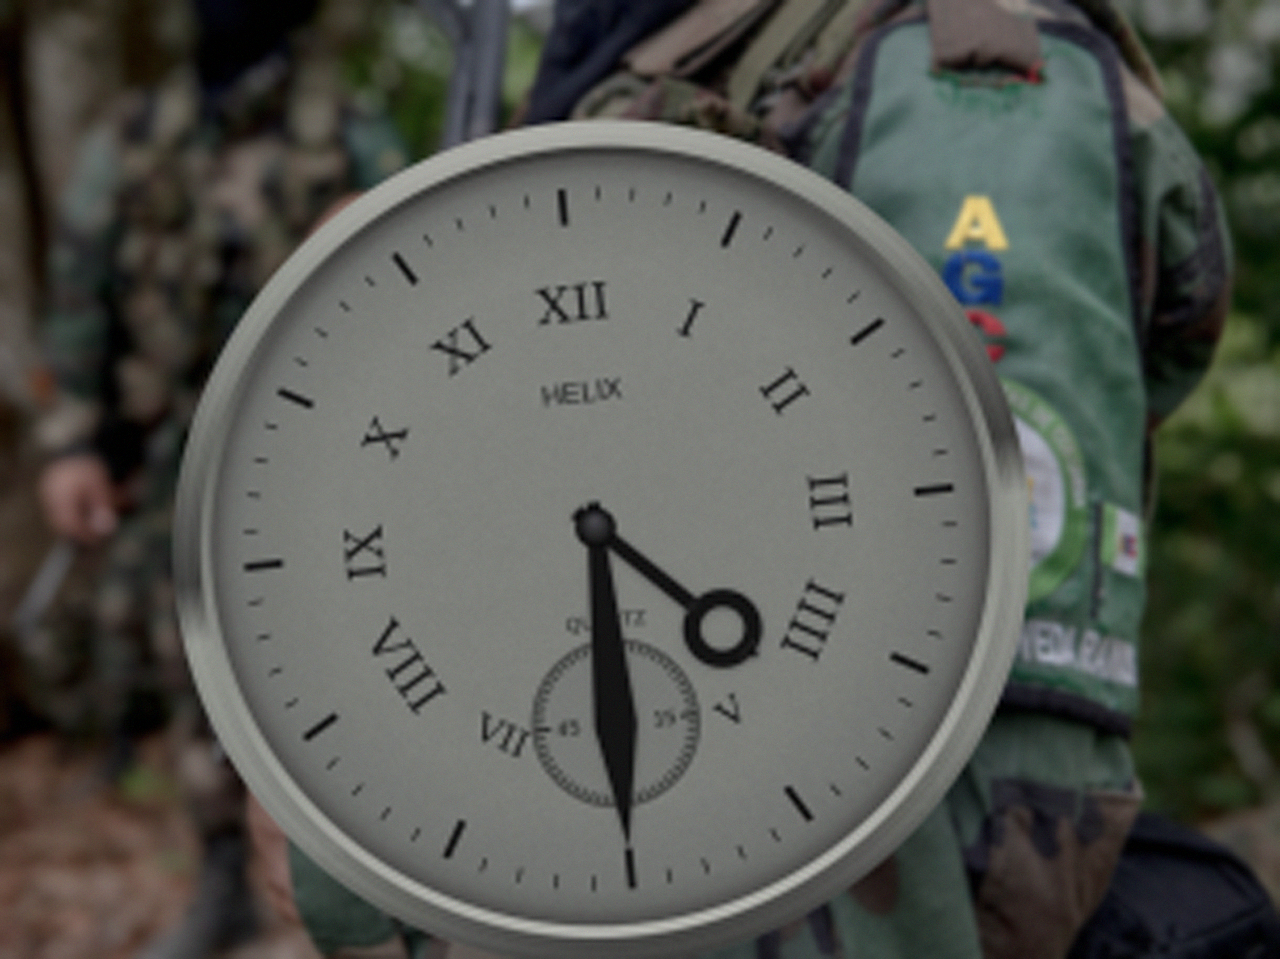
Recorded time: 4h30
